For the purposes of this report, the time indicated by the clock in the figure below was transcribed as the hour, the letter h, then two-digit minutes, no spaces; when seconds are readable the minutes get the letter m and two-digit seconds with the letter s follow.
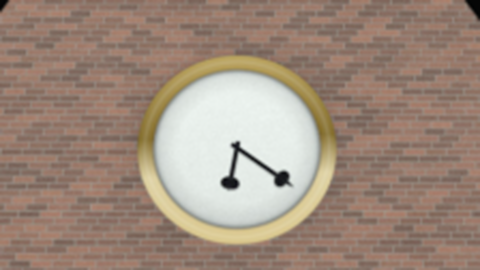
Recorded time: 6h21
